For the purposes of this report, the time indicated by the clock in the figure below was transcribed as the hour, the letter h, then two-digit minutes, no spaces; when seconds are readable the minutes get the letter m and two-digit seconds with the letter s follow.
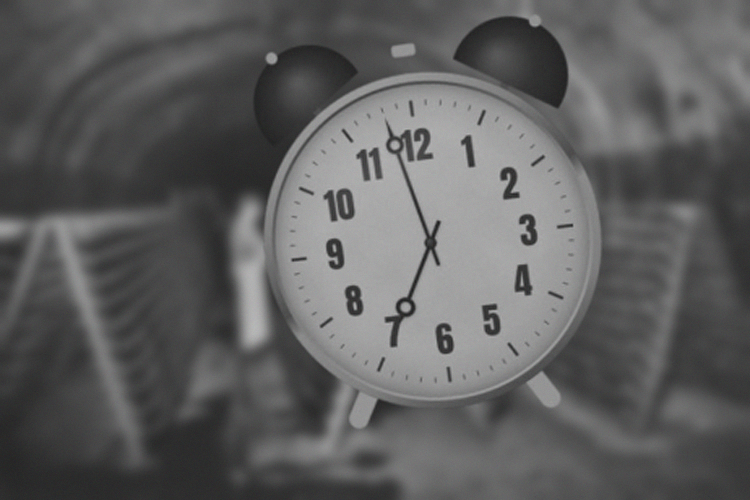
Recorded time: 6h58
